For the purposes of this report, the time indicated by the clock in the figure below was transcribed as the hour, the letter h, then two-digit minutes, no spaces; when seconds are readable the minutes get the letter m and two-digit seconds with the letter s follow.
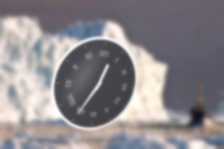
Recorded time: 12h35
